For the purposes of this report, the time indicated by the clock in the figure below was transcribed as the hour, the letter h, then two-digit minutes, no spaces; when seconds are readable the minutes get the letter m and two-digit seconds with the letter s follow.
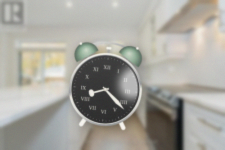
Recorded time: 8h22
